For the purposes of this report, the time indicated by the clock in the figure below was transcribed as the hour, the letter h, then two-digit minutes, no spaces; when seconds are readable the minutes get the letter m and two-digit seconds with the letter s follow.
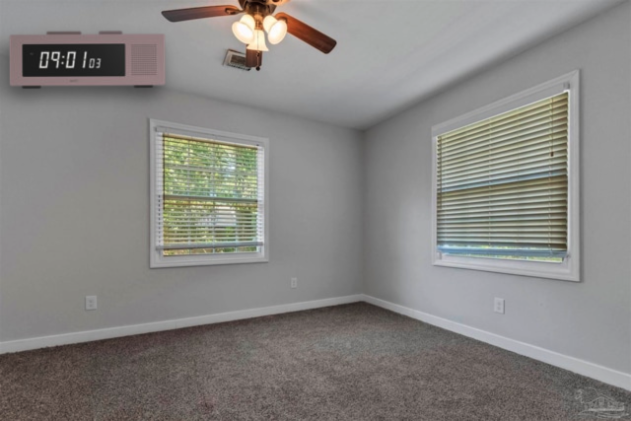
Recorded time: 9h01m03s
